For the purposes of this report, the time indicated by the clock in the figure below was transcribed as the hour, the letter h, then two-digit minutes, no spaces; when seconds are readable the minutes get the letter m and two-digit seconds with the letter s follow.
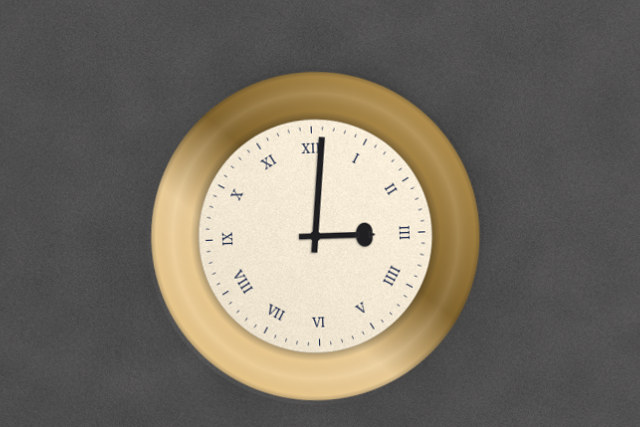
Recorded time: 3h01
